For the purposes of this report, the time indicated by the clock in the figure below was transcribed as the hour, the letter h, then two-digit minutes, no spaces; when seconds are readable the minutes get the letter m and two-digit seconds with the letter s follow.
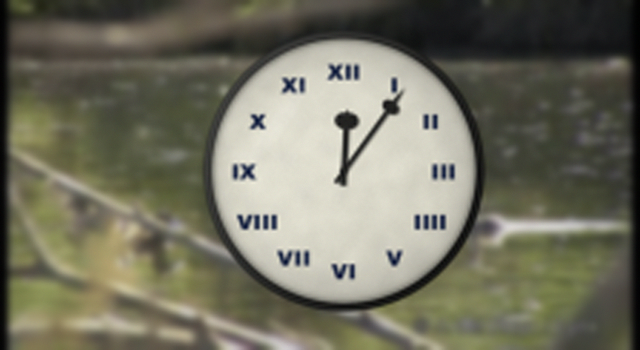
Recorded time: 12h06
